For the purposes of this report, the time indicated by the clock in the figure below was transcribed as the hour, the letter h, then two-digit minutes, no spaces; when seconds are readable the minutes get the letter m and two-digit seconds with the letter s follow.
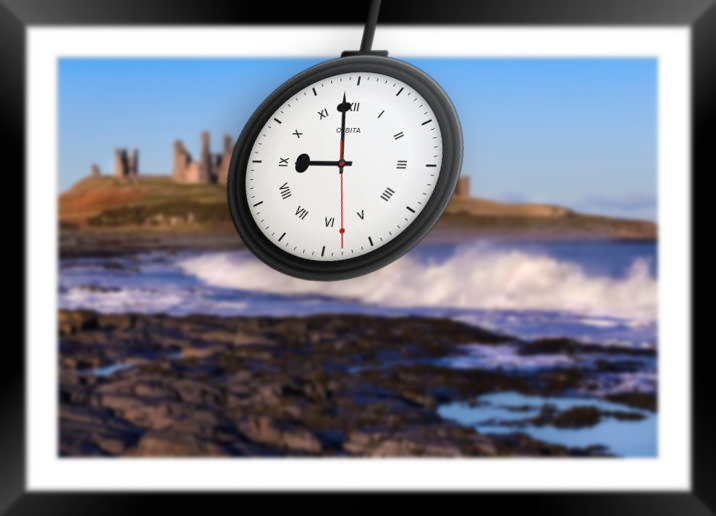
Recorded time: 8h58m28s
